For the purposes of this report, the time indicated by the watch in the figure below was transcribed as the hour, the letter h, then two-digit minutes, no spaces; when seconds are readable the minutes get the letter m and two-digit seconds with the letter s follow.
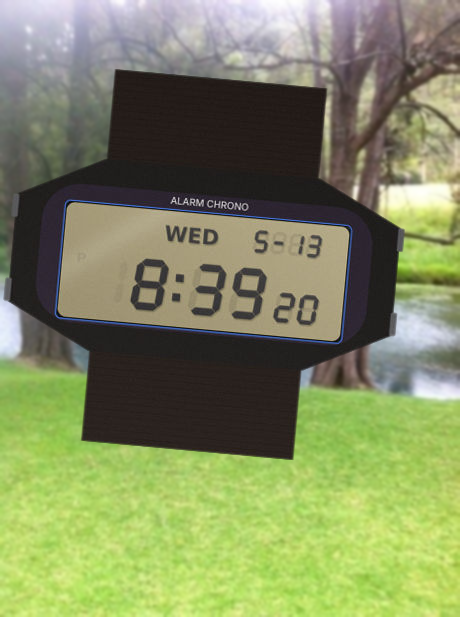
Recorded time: 8h39m20s
